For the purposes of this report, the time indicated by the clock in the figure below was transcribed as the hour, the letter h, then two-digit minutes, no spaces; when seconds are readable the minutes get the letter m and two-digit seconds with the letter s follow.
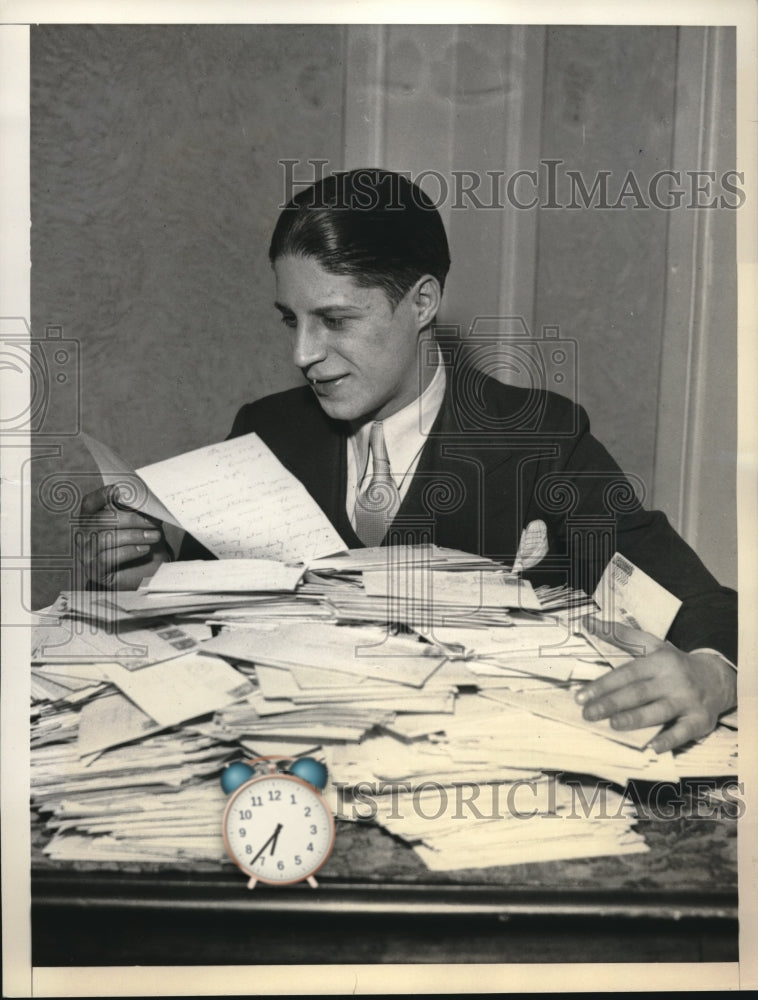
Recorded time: 6h37
